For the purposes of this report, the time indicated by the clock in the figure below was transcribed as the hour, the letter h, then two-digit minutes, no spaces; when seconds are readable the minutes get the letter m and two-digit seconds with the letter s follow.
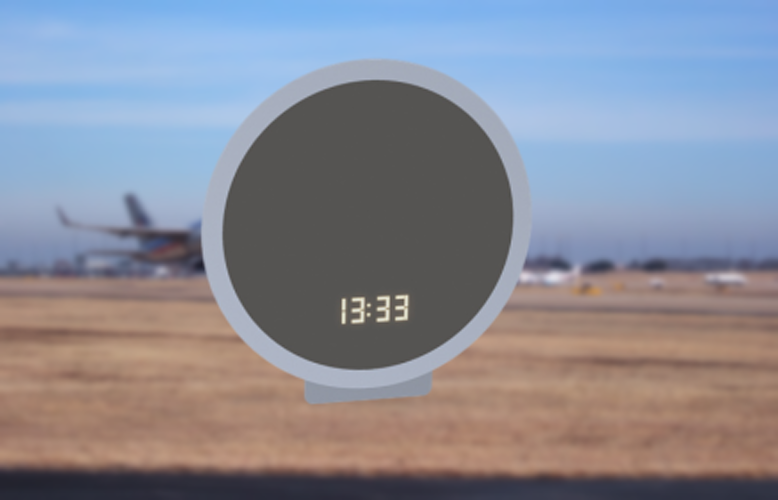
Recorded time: 13h33
